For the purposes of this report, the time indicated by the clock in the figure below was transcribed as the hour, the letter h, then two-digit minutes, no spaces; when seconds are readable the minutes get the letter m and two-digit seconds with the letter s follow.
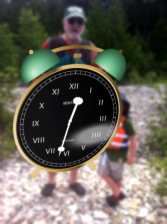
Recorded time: 12h32
